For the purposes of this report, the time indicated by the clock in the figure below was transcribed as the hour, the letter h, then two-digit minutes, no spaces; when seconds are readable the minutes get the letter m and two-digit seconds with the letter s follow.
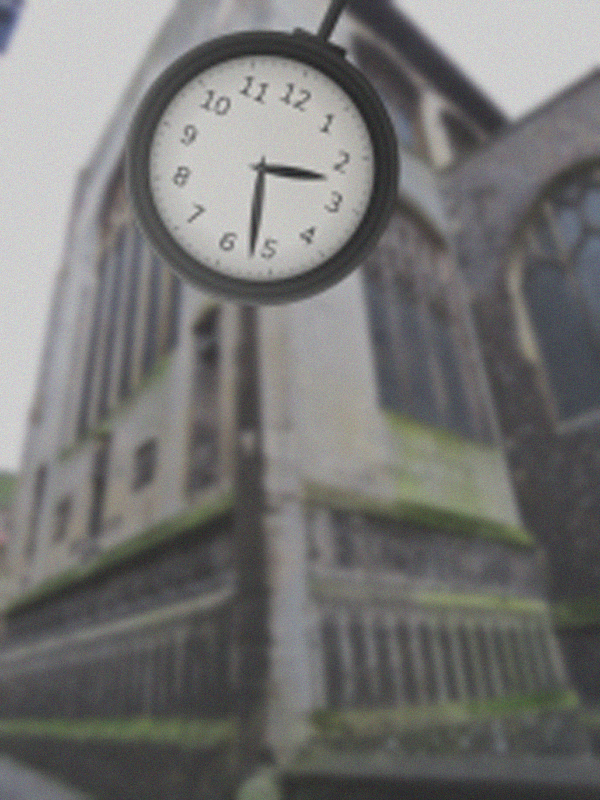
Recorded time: 2h27
